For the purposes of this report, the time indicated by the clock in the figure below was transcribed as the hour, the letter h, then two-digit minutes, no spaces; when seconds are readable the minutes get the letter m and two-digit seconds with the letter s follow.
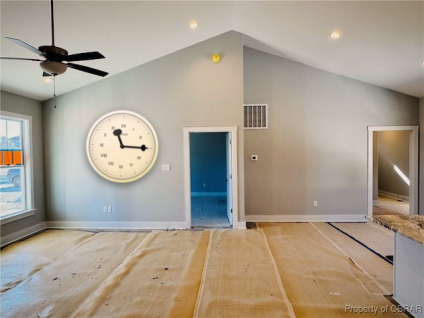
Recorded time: 11h15
